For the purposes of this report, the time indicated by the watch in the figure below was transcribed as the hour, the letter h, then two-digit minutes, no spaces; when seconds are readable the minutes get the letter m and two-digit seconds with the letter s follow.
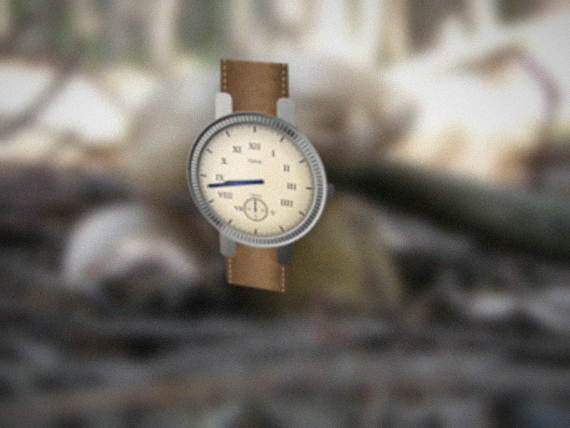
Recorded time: 8h43
